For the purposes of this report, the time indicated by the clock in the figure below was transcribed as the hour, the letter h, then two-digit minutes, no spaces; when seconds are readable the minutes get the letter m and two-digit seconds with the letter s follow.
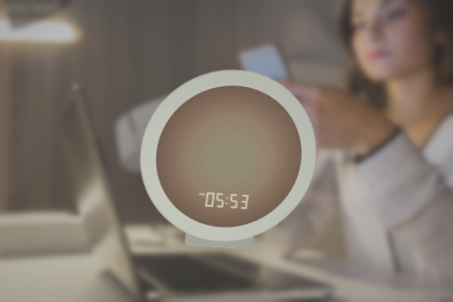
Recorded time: 5h53
